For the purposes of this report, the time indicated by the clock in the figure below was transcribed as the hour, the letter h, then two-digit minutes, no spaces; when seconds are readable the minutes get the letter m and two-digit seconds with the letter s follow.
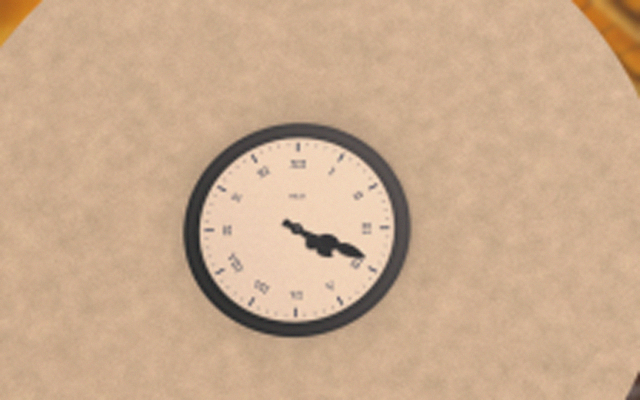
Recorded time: 4h19
